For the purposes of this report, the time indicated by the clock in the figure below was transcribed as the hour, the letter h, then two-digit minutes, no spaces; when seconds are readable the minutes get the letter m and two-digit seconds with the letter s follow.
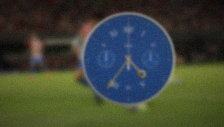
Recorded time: 4h36
